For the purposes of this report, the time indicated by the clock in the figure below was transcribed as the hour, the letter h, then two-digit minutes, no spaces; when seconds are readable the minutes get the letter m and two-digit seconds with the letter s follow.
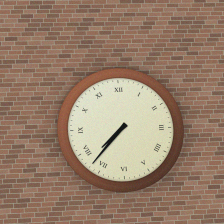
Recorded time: 7h37
